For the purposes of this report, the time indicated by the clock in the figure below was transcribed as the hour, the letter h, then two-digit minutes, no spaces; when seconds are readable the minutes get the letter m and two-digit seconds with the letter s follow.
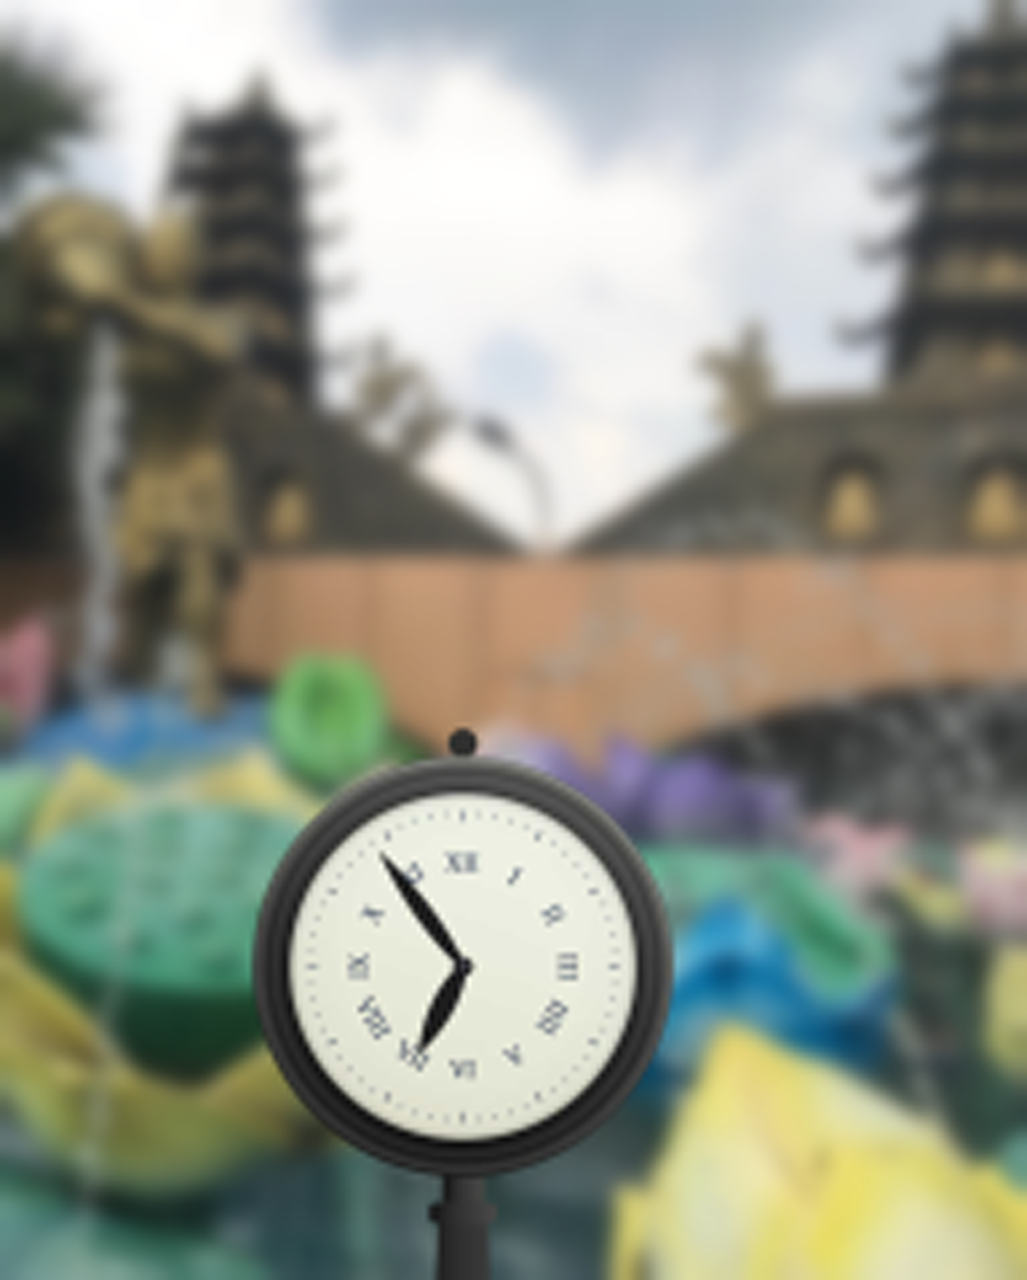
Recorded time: 6h54
